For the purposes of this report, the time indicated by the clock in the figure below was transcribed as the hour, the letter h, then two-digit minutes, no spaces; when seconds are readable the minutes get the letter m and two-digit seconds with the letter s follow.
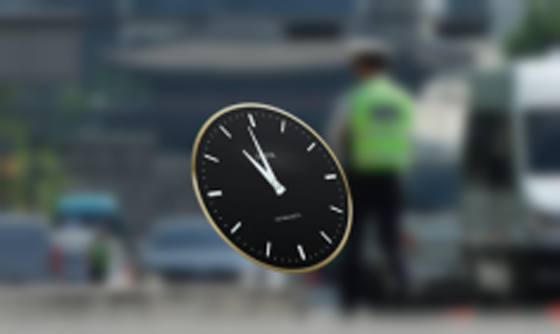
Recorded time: 10h59
